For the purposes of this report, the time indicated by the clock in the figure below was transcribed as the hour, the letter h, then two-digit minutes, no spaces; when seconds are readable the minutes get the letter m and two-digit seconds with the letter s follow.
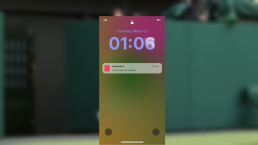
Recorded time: 1h06
